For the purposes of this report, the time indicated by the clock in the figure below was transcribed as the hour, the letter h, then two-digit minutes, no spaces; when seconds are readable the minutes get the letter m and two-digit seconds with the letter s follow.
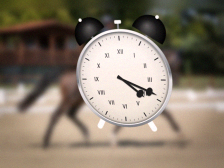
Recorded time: 4h19
